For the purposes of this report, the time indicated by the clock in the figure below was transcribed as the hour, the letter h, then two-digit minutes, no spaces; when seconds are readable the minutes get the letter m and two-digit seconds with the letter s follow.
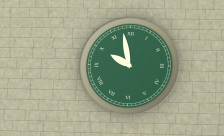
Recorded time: 9h58
